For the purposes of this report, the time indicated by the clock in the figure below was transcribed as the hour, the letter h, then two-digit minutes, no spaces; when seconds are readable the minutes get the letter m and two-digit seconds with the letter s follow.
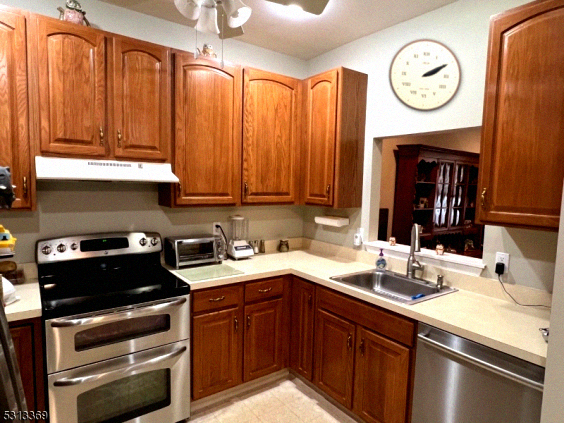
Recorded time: 2h10
